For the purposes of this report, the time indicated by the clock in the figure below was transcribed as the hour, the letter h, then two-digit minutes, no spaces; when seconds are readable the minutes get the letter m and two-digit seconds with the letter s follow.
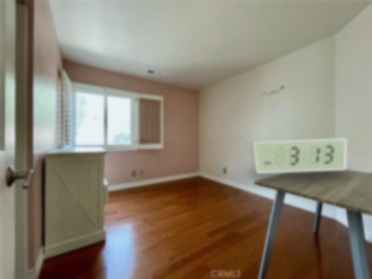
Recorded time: 3h13
